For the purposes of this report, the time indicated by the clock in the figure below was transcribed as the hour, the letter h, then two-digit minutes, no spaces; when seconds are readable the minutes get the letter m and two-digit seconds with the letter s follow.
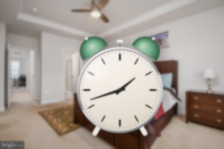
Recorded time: 1h42
